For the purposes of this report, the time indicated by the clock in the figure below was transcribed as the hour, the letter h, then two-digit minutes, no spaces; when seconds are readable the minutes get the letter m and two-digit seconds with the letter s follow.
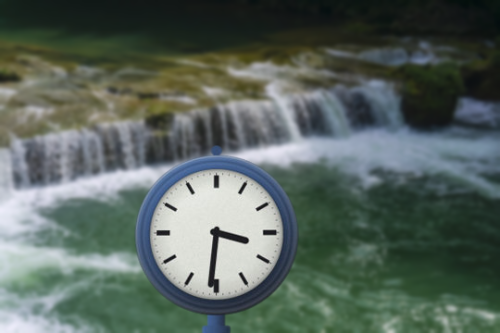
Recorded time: 3h31
